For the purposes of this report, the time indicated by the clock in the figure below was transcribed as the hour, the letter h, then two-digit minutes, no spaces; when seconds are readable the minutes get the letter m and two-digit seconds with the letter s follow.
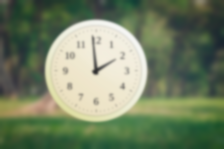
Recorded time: 1h59
